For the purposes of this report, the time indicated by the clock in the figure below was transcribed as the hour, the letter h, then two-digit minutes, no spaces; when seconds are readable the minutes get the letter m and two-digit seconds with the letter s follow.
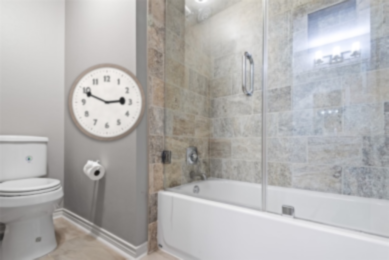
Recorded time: 2h49
